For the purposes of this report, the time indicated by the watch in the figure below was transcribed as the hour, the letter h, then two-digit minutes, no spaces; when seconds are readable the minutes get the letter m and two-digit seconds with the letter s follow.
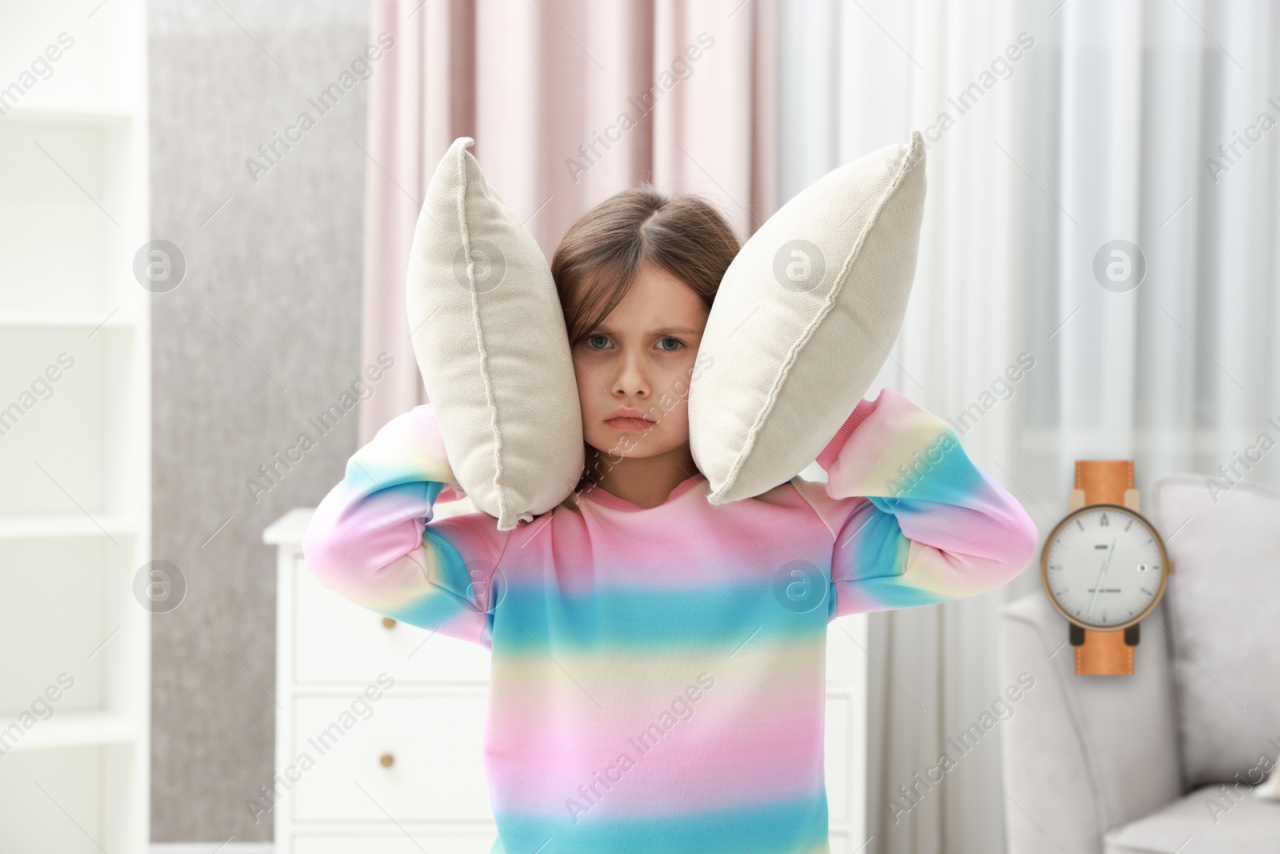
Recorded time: 12h33
